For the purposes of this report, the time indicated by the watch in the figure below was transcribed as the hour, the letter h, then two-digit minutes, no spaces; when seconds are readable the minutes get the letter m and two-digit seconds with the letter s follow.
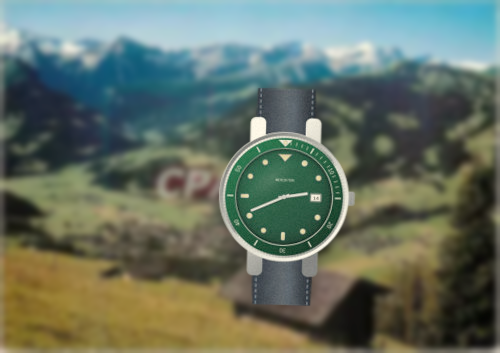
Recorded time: 2h41
